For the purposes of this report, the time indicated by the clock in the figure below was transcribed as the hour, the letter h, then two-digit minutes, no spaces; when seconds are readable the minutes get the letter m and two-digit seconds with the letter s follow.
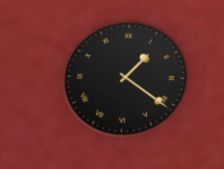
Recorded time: 1h21
